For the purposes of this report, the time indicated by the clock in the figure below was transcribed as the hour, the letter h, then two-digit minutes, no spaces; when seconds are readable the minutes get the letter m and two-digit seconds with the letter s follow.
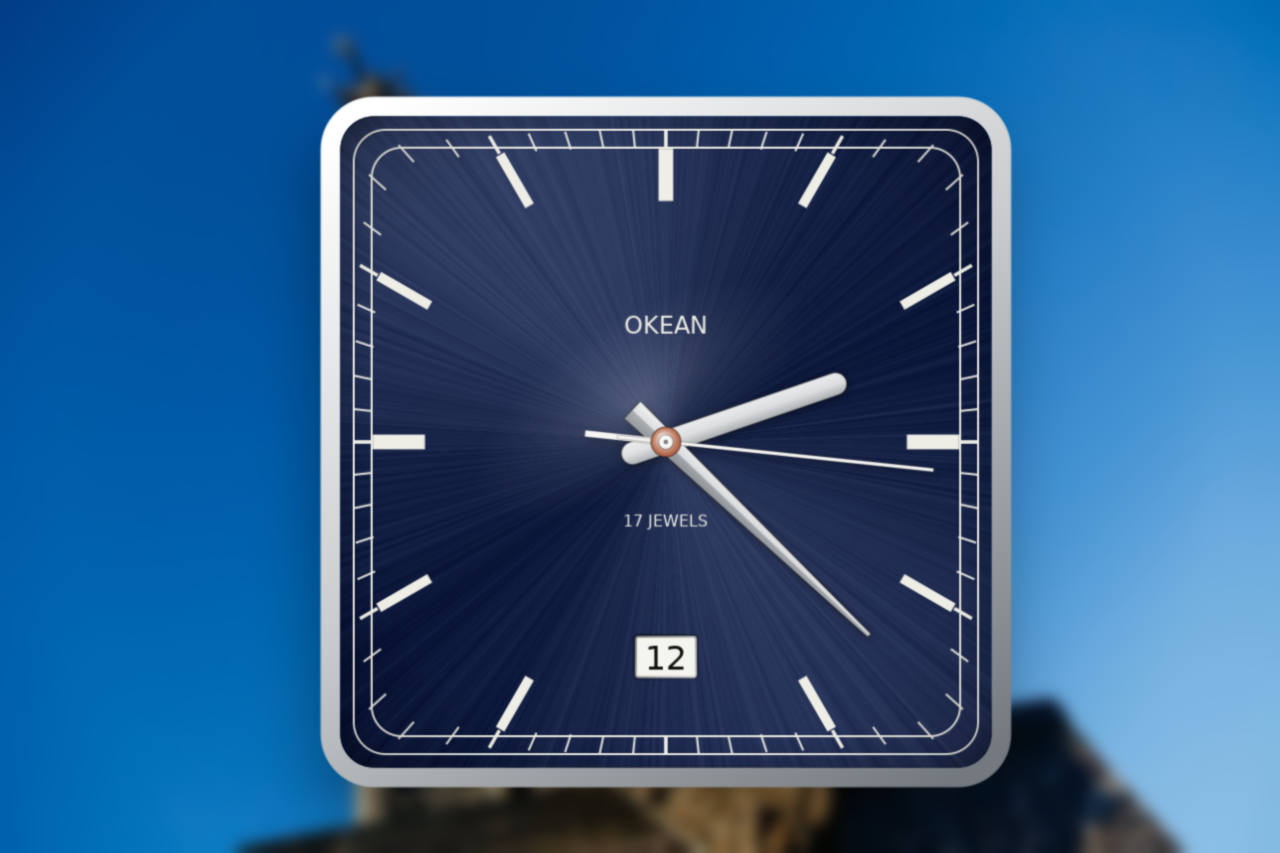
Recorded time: 2h22m16s
